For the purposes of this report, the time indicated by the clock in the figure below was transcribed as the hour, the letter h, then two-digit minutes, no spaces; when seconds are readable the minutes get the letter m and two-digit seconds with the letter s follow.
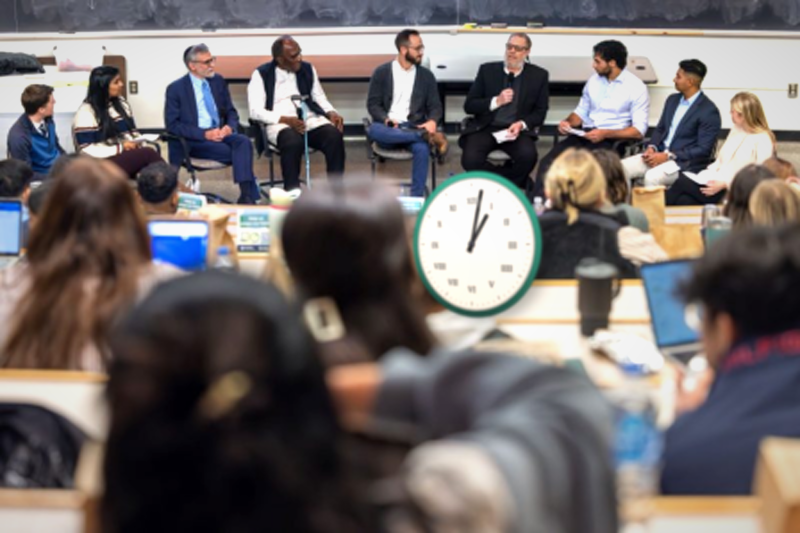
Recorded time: 1h02
